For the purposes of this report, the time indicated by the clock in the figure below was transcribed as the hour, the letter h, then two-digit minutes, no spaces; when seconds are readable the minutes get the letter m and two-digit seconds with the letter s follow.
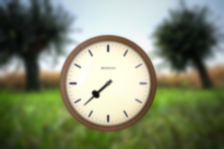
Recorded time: 7h38
